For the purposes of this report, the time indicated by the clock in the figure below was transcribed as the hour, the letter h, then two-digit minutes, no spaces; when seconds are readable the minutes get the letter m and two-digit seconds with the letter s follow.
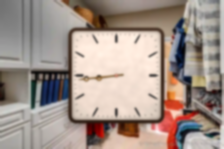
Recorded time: 8h44
